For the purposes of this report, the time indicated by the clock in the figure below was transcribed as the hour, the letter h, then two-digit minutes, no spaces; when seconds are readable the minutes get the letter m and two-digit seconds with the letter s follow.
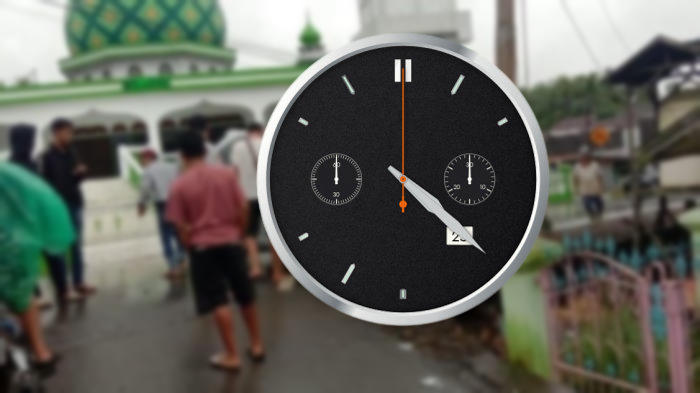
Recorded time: 4h22
